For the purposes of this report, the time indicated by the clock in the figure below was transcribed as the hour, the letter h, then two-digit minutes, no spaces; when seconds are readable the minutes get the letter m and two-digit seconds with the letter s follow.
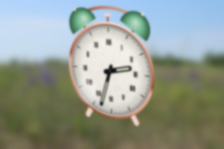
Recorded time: 2h33
